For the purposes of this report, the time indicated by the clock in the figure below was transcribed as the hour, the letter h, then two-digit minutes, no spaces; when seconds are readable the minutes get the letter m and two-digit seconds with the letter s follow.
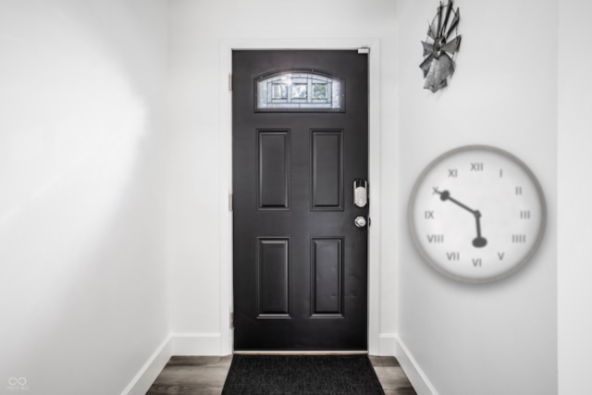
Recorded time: 5h50
